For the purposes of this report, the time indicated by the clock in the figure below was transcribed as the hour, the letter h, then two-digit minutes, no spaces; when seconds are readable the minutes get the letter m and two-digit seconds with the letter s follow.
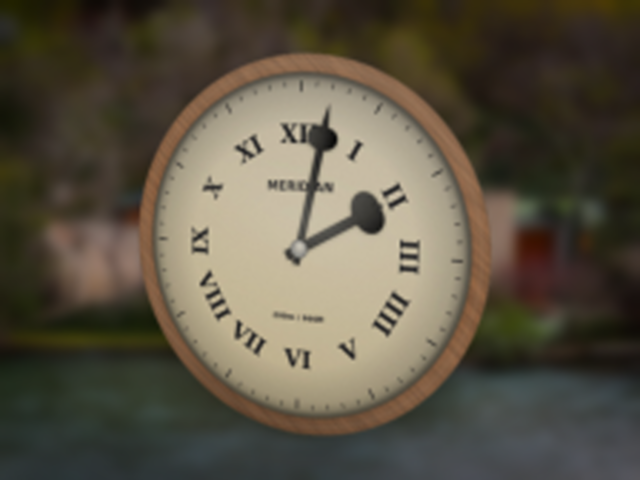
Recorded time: 2h02
